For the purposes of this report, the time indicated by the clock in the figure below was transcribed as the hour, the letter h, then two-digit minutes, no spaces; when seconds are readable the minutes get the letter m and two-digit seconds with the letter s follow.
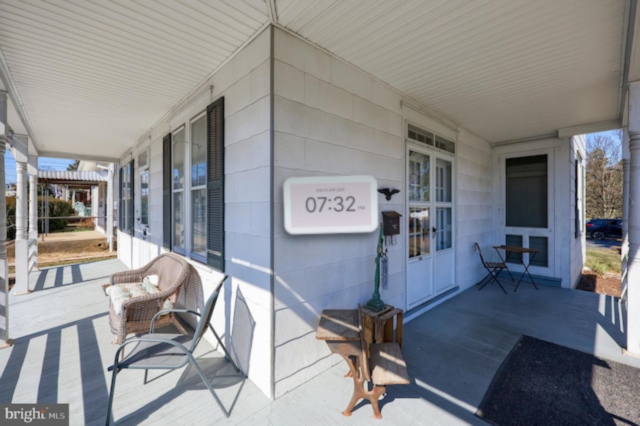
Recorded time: 7h32
